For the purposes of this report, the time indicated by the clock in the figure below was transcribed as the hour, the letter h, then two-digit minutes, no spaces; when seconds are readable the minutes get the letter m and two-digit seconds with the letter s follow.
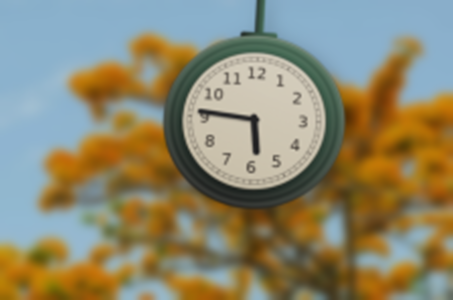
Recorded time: 5h46
